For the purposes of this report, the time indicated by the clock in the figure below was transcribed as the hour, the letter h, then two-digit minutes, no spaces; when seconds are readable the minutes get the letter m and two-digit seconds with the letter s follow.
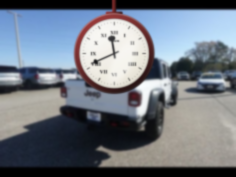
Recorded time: 11h41
